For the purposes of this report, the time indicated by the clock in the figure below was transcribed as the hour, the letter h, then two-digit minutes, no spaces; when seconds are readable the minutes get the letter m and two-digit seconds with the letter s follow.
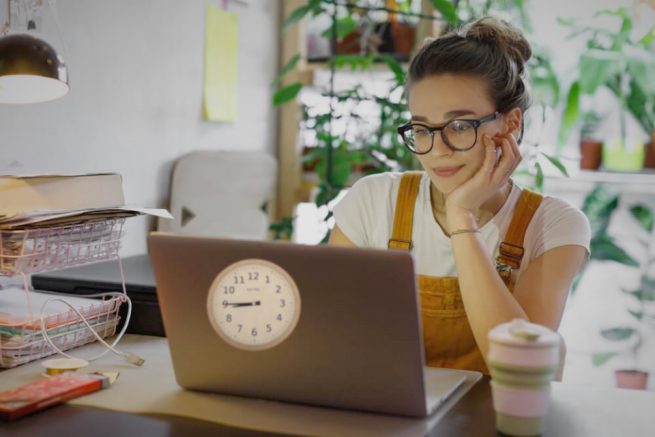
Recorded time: 8h45
